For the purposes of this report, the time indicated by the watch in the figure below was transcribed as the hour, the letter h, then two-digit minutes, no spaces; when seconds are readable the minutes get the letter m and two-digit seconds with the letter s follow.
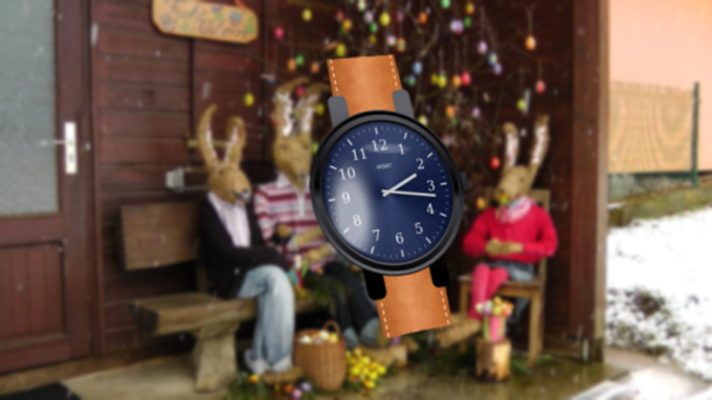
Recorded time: 2h17
